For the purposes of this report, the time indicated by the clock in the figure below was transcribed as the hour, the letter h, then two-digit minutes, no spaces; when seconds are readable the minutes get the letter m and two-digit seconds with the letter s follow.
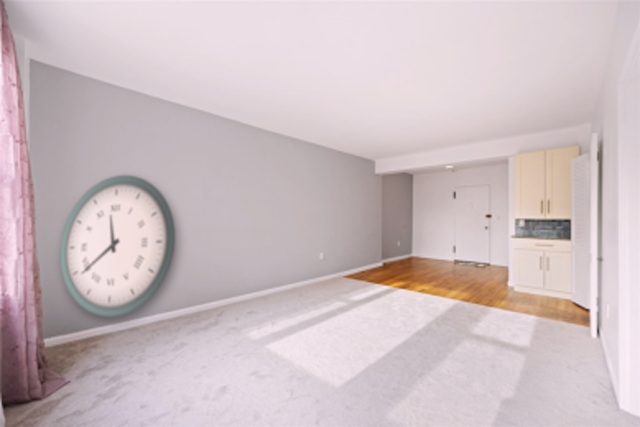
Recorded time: 11h39
